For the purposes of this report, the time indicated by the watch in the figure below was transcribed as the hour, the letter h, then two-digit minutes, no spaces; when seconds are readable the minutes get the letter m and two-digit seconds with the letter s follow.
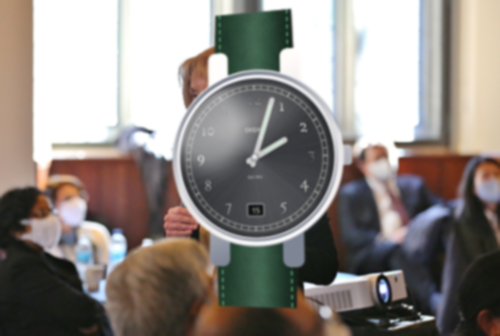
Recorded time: 2h03
